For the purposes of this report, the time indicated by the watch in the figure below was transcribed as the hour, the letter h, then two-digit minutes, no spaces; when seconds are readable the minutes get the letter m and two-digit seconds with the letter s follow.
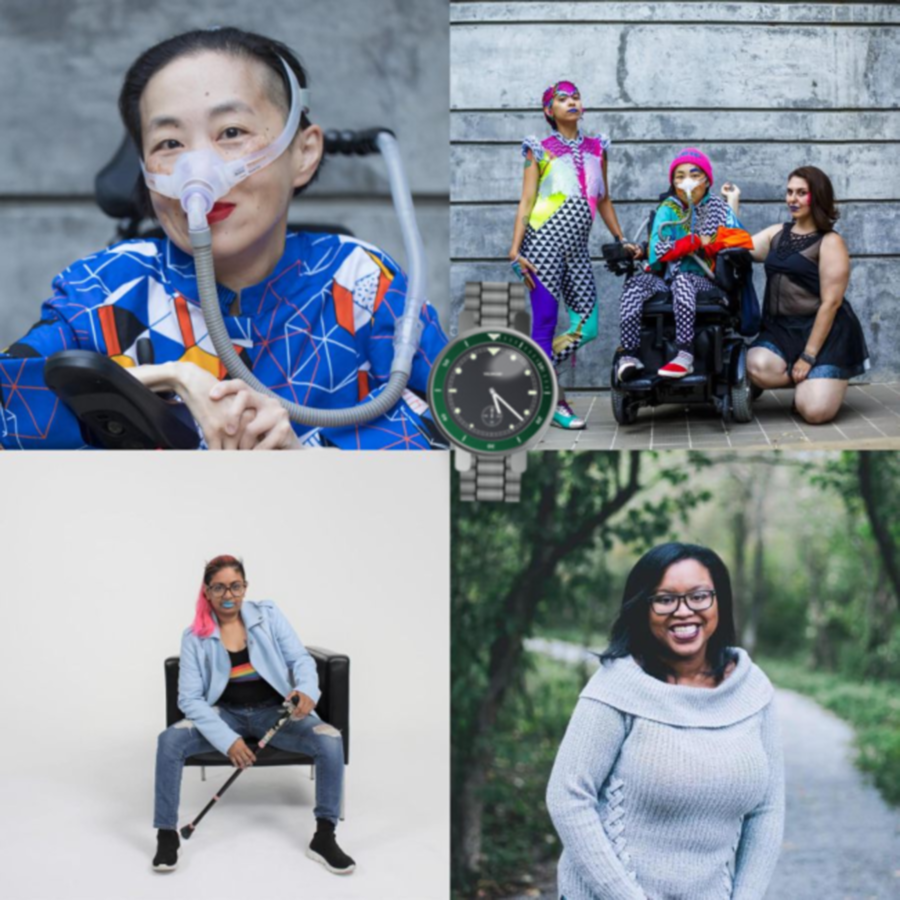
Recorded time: 5h22
